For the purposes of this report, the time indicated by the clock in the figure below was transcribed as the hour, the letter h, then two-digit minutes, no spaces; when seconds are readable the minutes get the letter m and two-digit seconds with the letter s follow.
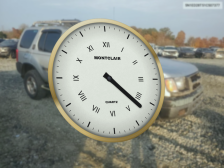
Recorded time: 4h22
